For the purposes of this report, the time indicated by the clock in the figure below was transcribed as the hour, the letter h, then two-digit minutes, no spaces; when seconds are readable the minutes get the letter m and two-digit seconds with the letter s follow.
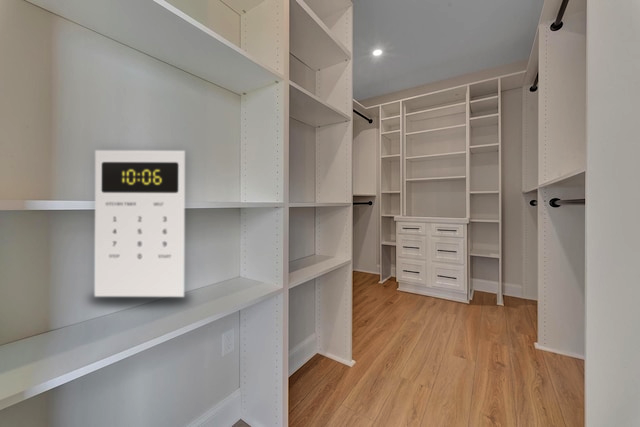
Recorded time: 10h06
